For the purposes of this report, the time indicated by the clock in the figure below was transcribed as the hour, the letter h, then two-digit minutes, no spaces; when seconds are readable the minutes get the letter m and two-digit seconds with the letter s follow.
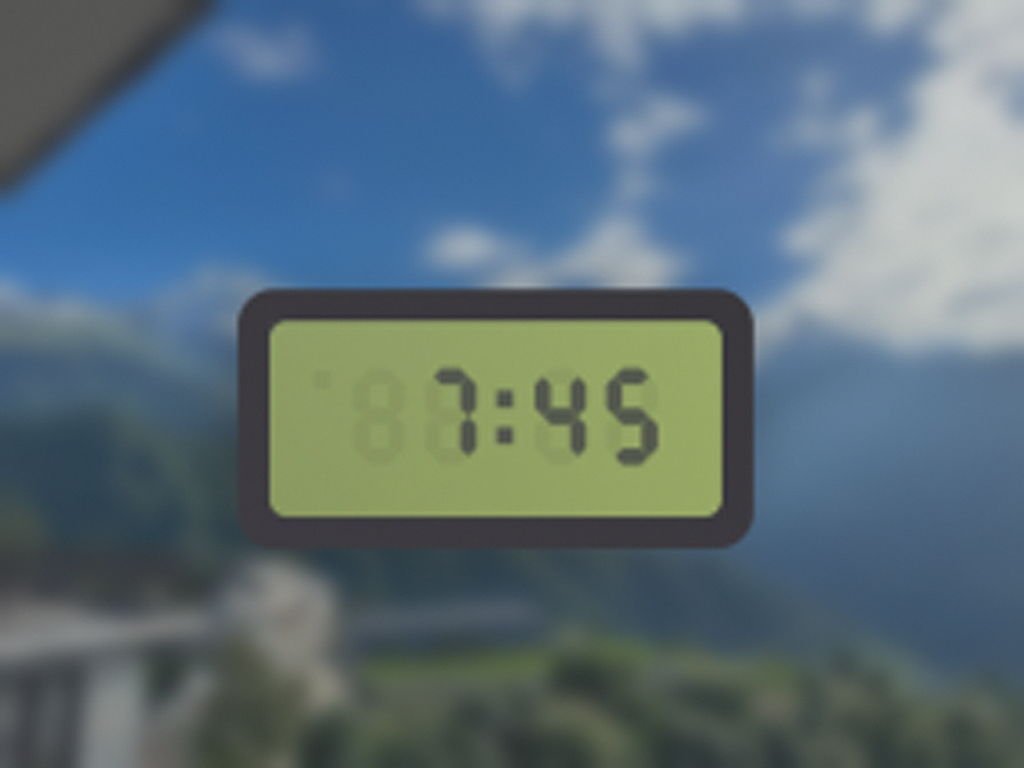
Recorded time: 7h45
